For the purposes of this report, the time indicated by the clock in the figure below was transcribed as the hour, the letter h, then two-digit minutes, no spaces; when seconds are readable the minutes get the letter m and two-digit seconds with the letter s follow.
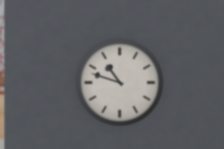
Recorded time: 10h48
